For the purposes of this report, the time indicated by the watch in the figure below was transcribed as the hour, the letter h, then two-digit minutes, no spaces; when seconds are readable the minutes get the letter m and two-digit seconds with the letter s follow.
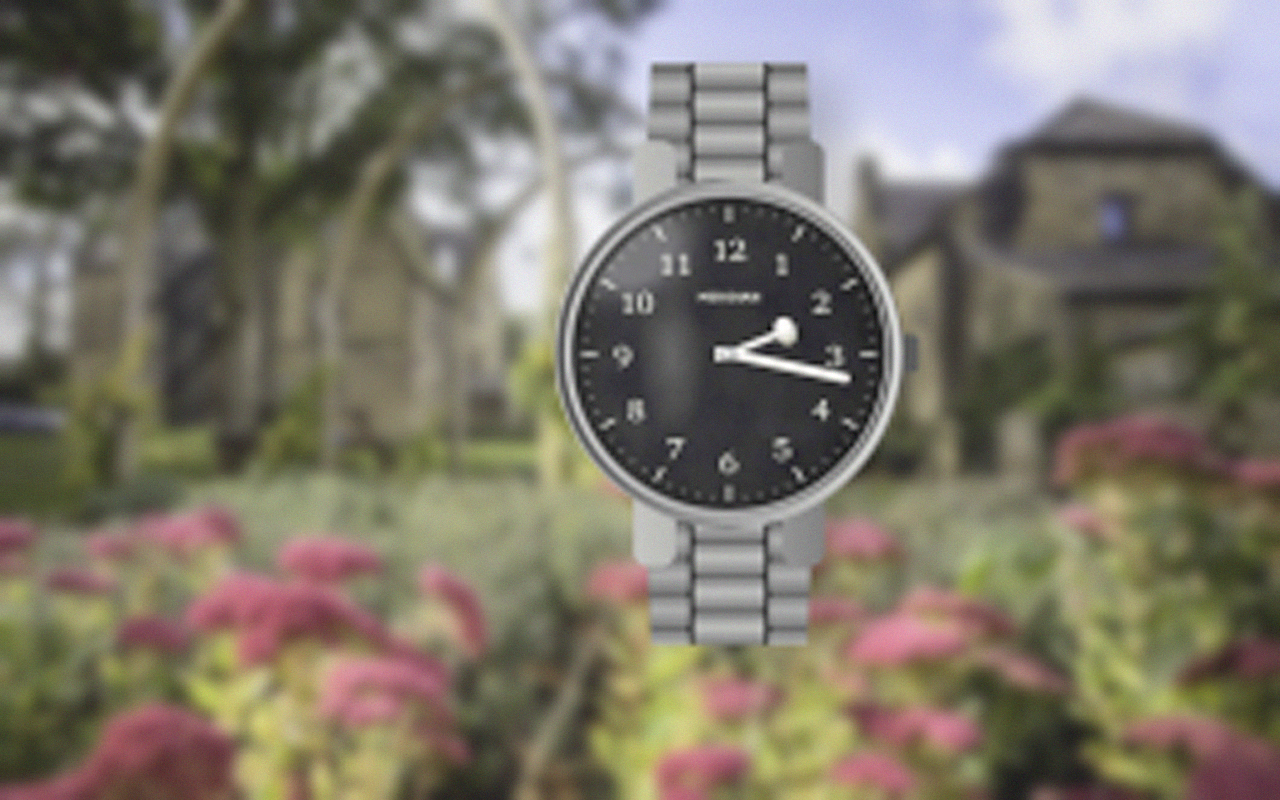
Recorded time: 2h17
